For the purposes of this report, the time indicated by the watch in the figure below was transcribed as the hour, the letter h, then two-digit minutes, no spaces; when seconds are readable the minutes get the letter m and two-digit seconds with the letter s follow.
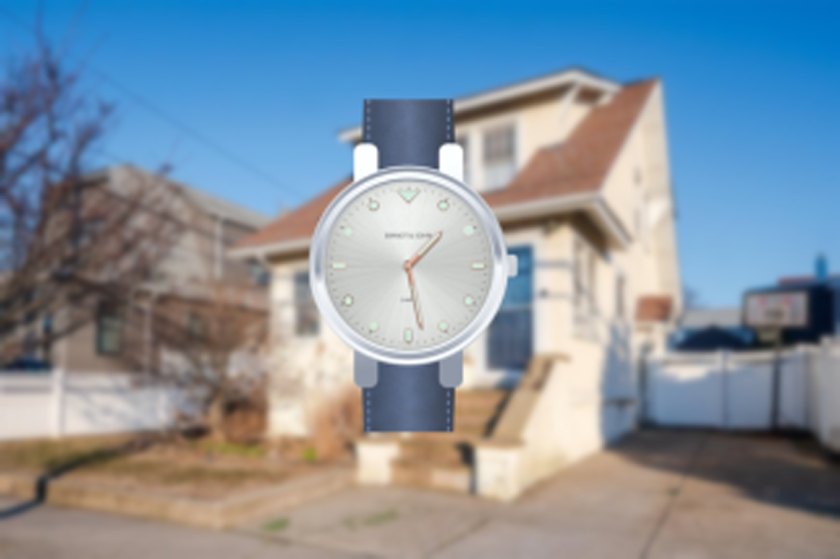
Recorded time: 1h28
